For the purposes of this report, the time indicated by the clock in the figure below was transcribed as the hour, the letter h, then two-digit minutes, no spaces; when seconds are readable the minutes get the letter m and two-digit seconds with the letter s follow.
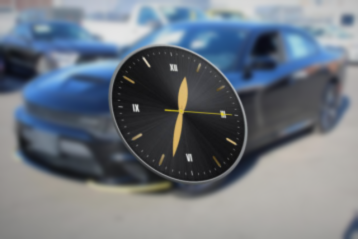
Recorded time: 12h33m15s
